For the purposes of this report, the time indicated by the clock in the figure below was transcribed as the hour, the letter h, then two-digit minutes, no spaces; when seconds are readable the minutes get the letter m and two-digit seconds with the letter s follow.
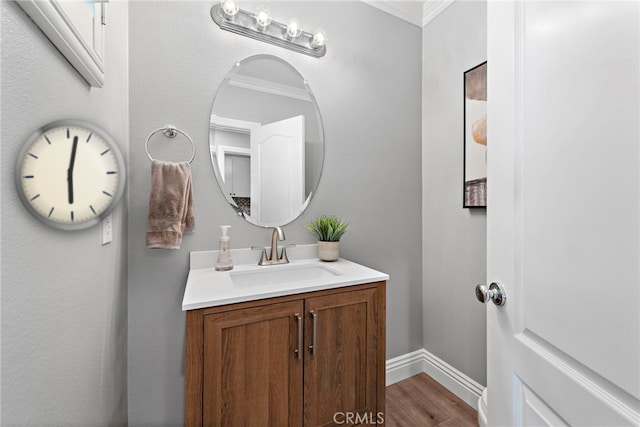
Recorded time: 6h02
